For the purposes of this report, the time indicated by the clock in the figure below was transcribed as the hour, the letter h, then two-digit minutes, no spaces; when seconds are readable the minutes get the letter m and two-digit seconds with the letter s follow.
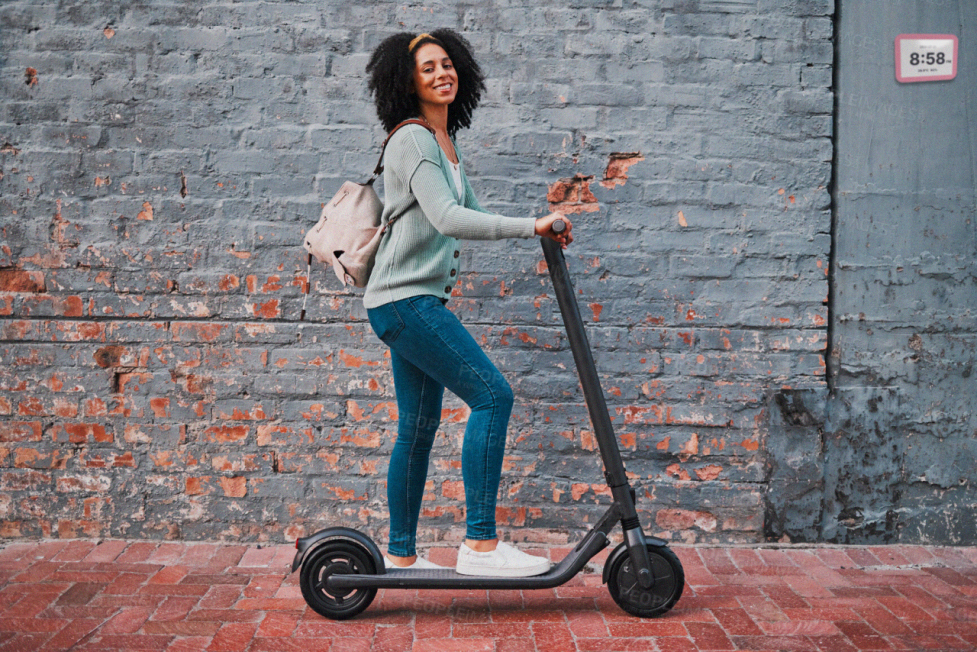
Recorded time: 8h58
